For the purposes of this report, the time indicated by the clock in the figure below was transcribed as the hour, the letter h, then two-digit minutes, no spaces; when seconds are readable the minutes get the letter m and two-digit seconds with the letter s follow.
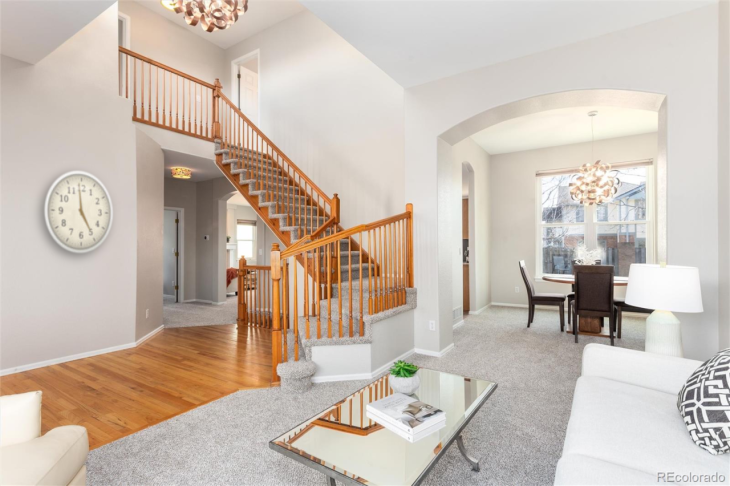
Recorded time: 4h59
